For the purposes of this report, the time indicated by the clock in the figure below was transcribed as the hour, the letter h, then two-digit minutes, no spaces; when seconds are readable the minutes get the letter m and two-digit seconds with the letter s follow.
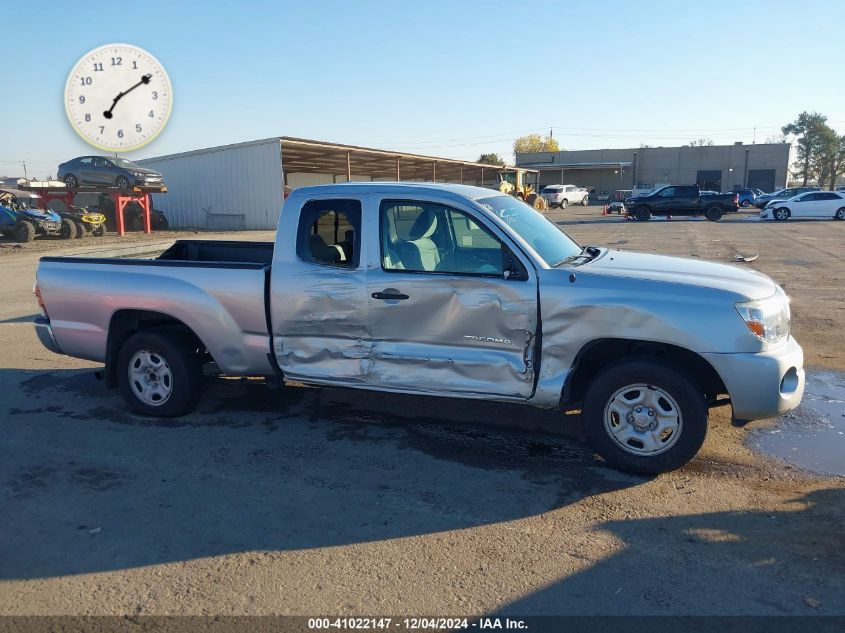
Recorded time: 7h10
